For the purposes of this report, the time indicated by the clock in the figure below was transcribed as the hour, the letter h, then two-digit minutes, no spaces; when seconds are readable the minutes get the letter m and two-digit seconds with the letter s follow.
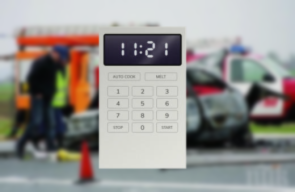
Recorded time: 11h21
